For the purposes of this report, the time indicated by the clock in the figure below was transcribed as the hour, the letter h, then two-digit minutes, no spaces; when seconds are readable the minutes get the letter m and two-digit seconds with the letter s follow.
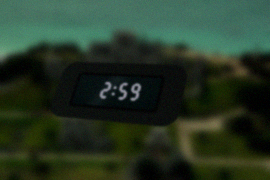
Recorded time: 2h59
